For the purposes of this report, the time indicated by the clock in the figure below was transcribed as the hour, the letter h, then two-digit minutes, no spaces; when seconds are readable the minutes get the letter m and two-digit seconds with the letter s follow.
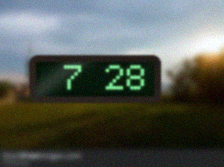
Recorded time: 7h28
